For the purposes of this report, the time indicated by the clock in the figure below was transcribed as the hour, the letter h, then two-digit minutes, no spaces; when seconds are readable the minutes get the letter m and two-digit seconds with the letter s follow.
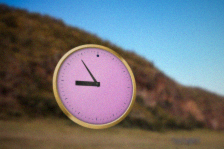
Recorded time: 8h54
